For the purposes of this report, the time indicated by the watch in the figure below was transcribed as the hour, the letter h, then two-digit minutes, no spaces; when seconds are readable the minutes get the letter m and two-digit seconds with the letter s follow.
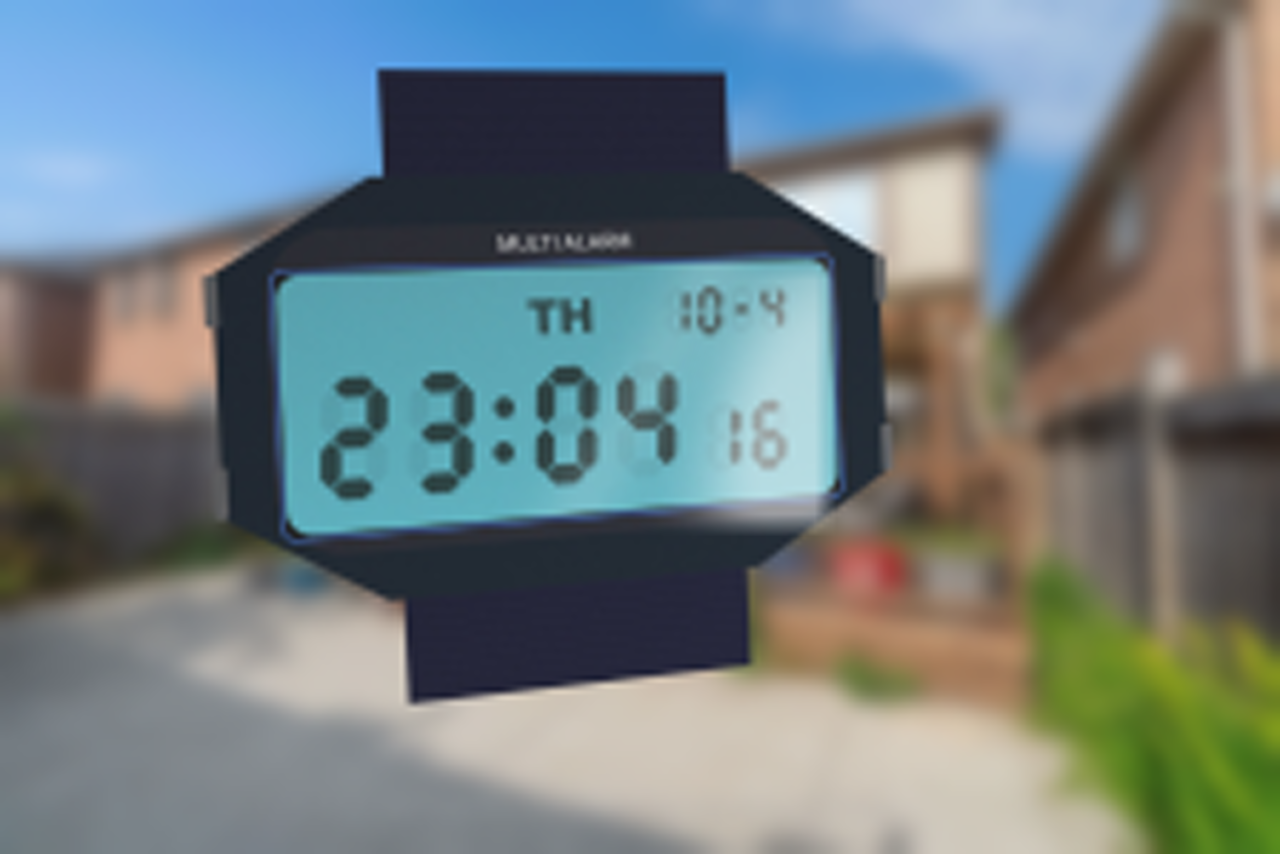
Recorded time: 23h04m16s
